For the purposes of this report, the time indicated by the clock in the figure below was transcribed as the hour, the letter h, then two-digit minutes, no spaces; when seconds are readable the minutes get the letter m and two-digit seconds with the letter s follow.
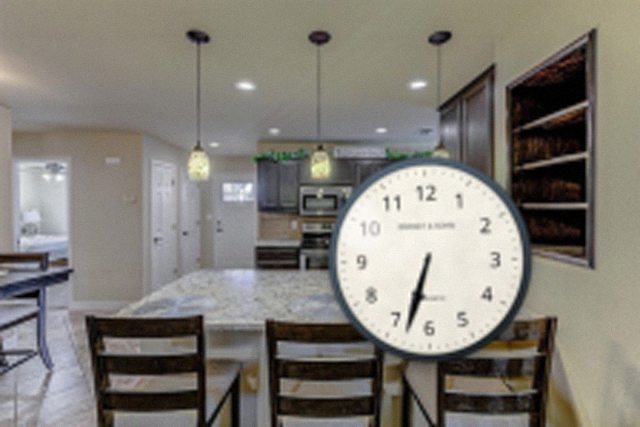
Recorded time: 6h33
